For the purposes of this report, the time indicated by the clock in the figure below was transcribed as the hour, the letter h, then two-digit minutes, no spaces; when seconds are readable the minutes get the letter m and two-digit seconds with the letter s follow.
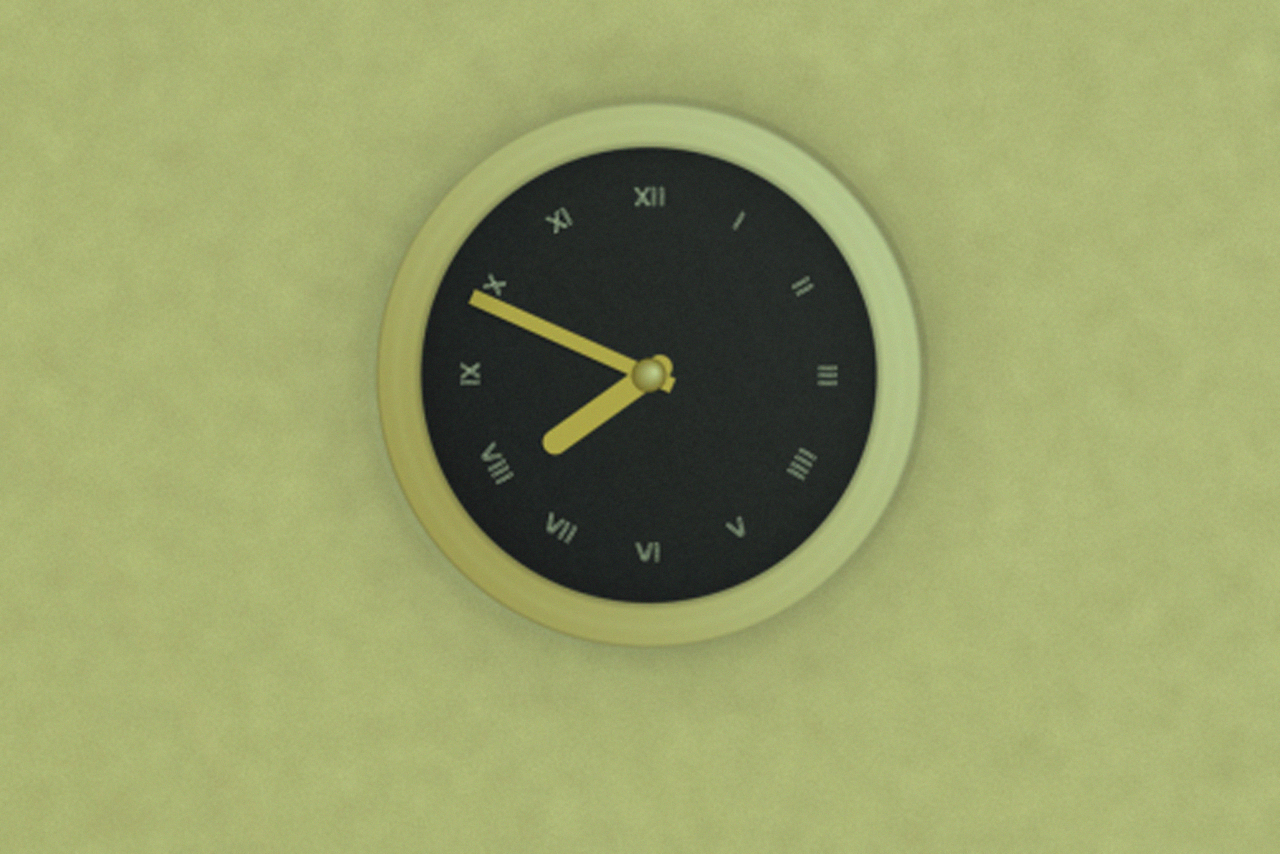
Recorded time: 7h49
